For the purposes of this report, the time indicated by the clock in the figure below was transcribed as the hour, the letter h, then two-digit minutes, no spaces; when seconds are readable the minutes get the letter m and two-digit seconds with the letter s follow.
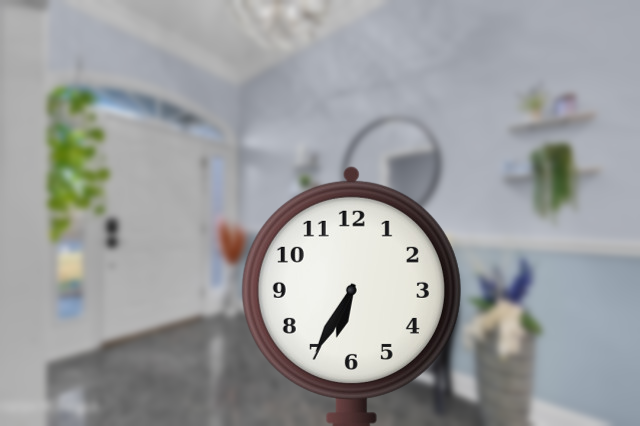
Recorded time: 6h35
